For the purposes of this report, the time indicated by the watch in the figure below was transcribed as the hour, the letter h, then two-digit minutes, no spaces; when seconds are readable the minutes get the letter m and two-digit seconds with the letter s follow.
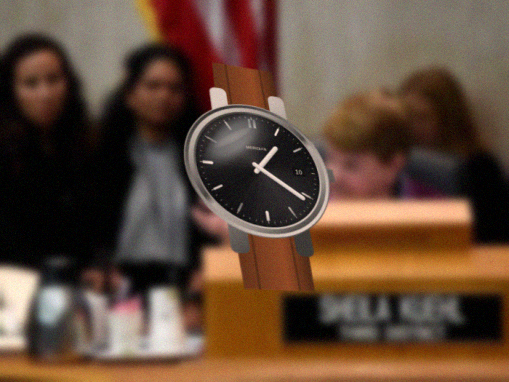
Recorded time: 1h21
